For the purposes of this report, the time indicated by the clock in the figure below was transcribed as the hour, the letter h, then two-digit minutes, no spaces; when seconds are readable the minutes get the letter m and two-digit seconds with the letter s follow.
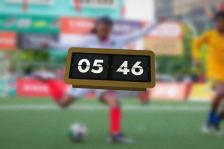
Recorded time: 5h46
